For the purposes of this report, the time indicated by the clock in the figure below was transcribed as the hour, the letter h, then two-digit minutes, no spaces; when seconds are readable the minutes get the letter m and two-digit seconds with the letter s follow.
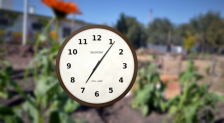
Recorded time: 7h06
